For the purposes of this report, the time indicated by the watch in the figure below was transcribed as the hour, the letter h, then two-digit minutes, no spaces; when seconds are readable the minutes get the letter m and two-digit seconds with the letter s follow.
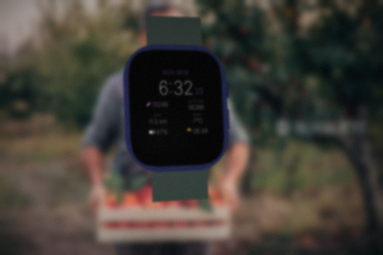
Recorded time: 6h32
